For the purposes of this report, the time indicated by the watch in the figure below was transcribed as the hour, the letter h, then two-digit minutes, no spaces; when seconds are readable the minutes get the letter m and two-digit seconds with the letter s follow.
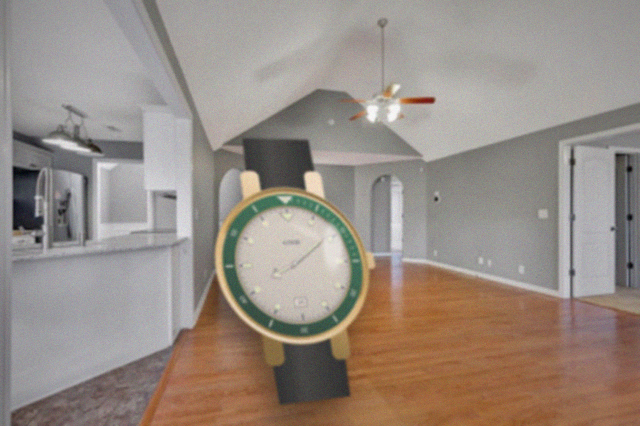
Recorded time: 8h09
